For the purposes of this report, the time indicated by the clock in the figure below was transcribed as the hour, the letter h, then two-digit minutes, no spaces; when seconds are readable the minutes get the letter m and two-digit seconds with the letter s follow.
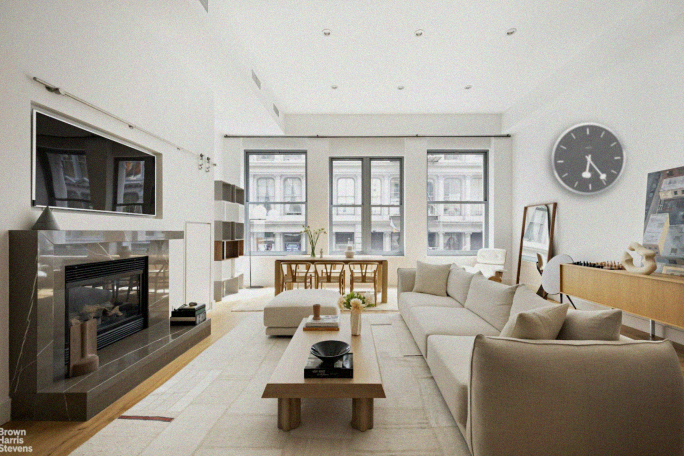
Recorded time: 6h24
